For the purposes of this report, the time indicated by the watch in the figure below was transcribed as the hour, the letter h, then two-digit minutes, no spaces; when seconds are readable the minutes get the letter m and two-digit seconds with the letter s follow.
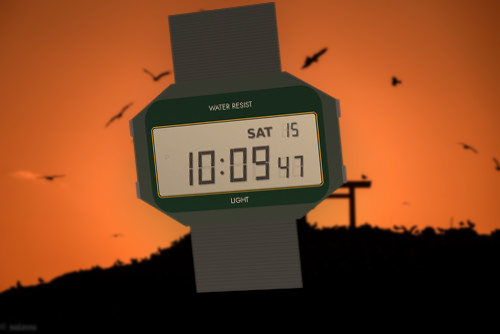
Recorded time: 10h09m47s
